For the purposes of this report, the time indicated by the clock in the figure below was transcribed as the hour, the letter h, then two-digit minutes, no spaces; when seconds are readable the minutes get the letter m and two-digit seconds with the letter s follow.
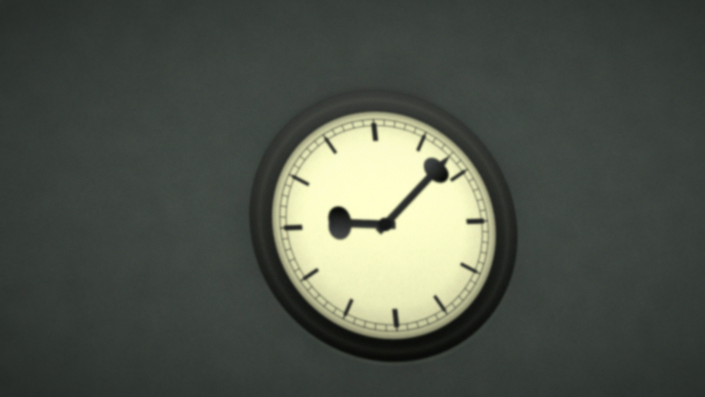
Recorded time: 9h08
